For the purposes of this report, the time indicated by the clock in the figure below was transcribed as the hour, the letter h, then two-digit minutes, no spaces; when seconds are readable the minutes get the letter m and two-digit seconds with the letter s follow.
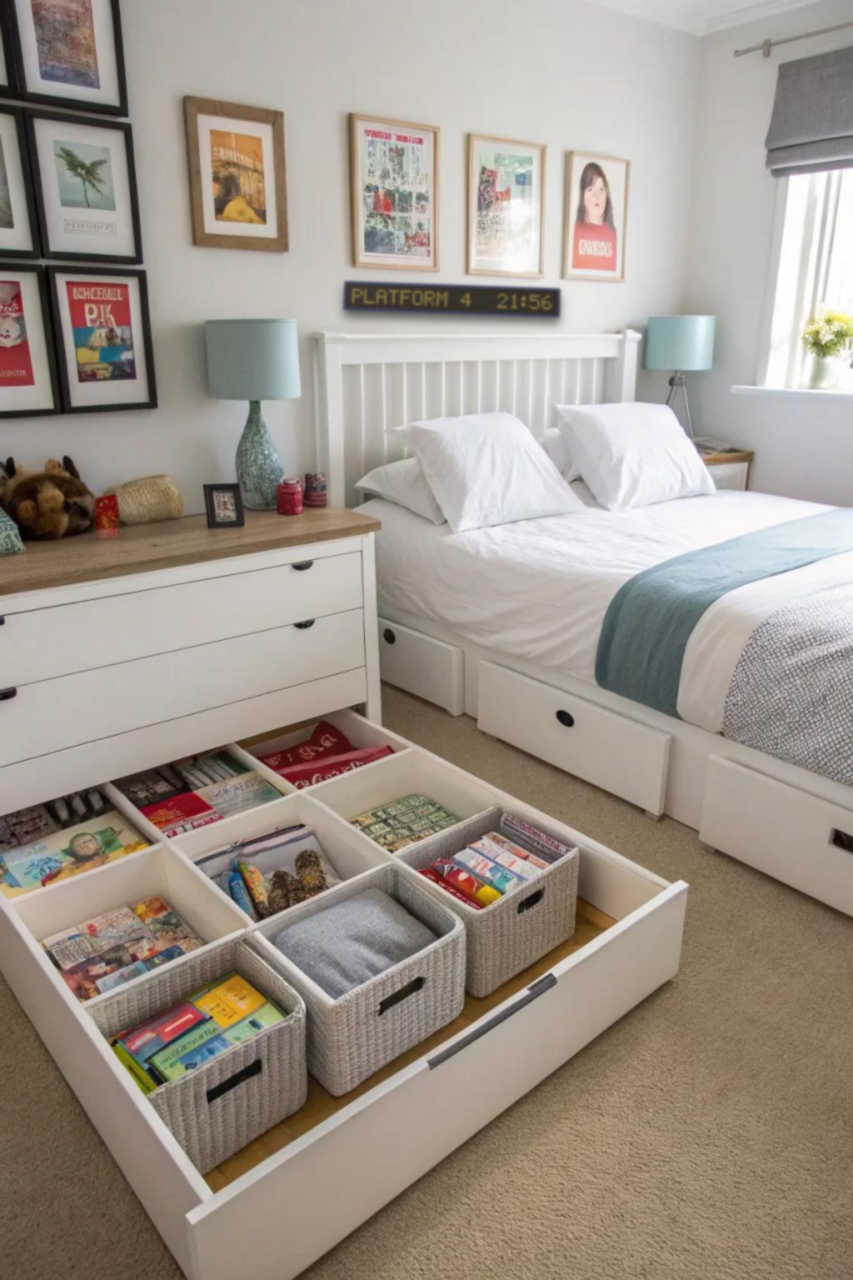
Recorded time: 21h56
